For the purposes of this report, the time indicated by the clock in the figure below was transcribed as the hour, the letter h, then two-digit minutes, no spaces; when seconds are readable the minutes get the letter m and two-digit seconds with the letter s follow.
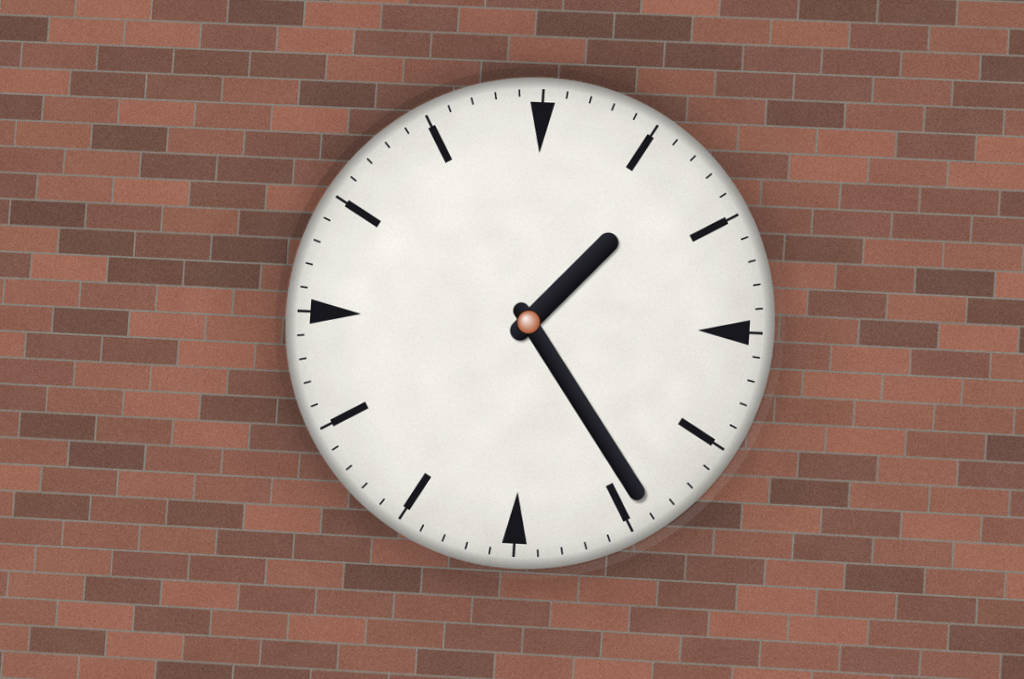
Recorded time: 1h24
